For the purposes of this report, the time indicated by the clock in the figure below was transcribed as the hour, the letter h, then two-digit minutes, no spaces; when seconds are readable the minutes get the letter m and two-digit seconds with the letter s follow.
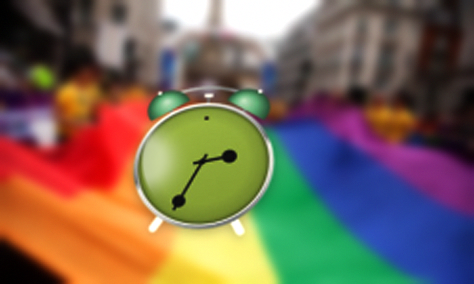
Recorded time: 2h34
